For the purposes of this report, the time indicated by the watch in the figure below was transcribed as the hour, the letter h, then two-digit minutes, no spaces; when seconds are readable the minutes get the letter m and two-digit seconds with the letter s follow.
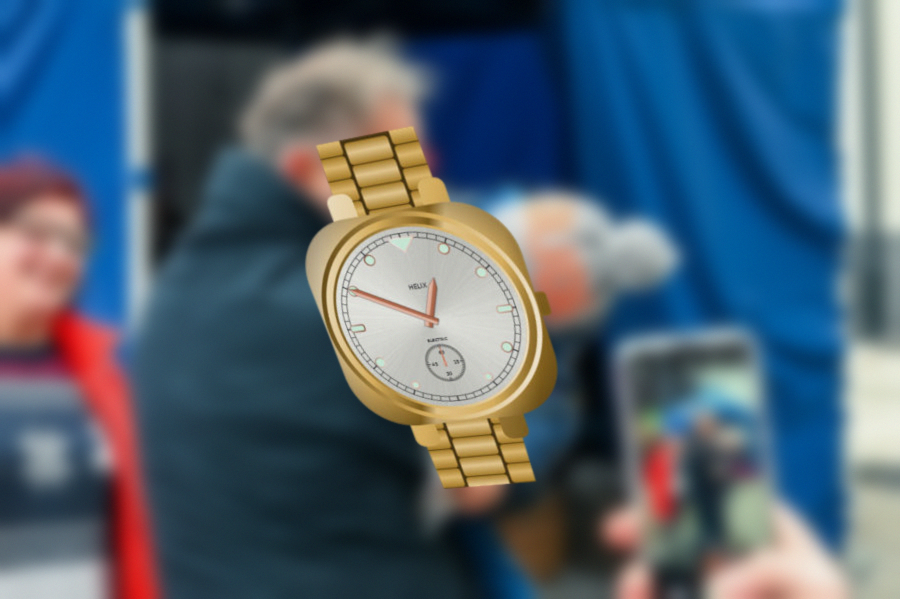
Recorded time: 12h50
